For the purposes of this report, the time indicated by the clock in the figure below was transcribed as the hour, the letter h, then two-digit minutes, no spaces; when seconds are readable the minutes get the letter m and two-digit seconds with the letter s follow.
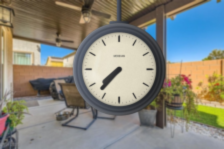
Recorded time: 7h37
